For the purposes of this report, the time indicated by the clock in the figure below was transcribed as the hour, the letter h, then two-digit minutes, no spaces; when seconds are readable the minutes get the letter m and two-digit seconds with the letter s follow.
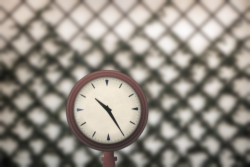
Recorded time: 10h25
